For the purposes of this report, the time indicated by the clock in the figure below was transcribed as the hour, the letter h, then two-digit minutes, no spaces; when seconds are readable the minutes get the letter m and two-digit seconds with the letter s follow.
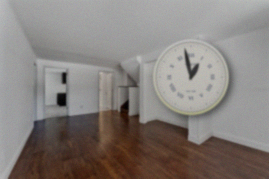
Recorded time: 12h58
